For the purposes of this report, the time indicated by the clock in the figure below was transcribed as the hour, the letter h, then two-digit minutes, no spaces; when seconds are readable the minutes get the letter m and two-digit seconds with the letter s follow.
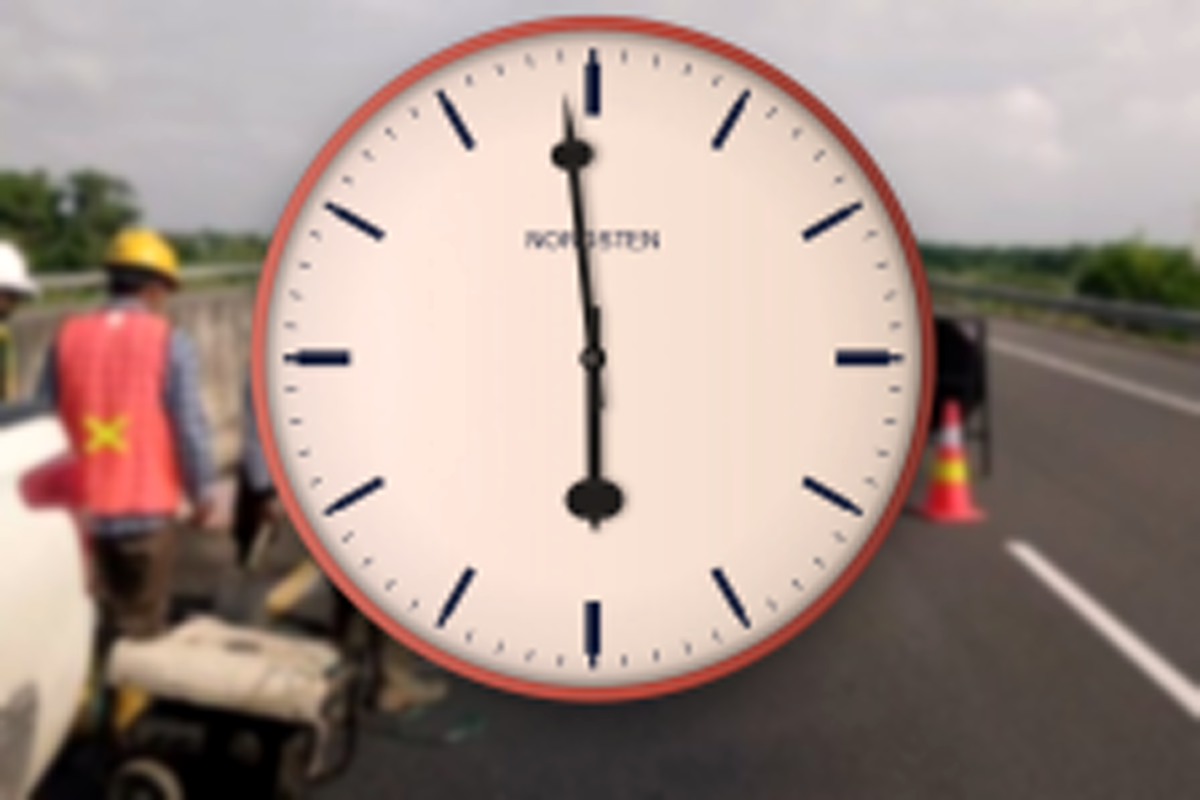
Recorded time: 5h59
